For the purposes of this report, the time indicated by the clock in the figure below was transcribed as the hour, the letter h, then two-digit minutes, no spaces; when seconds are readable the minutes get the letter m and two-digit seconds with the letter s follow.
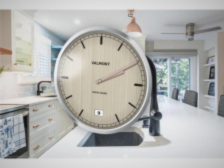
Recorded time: 2h10
